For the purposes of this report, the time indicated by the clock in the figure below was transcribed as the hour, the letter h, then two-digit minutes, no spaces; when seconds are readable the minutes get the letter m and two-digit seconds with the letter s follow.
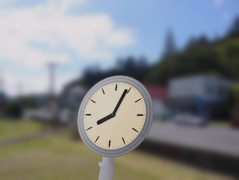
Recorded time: 8h04
